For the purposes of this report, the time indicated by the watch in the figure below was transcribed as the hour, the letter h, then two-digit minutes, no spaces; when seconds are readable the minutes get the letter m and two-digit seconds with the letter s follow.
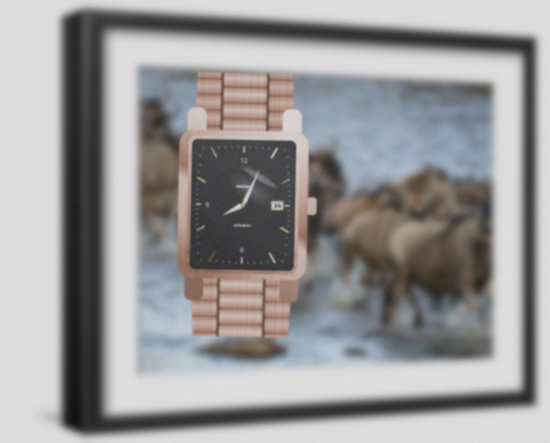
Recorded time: 8h04
